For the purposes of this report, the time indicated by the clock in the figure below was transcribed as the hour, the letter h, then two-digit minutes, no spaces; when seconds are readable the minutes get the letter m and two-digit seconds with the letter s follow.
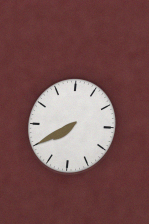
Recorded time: 7h40
